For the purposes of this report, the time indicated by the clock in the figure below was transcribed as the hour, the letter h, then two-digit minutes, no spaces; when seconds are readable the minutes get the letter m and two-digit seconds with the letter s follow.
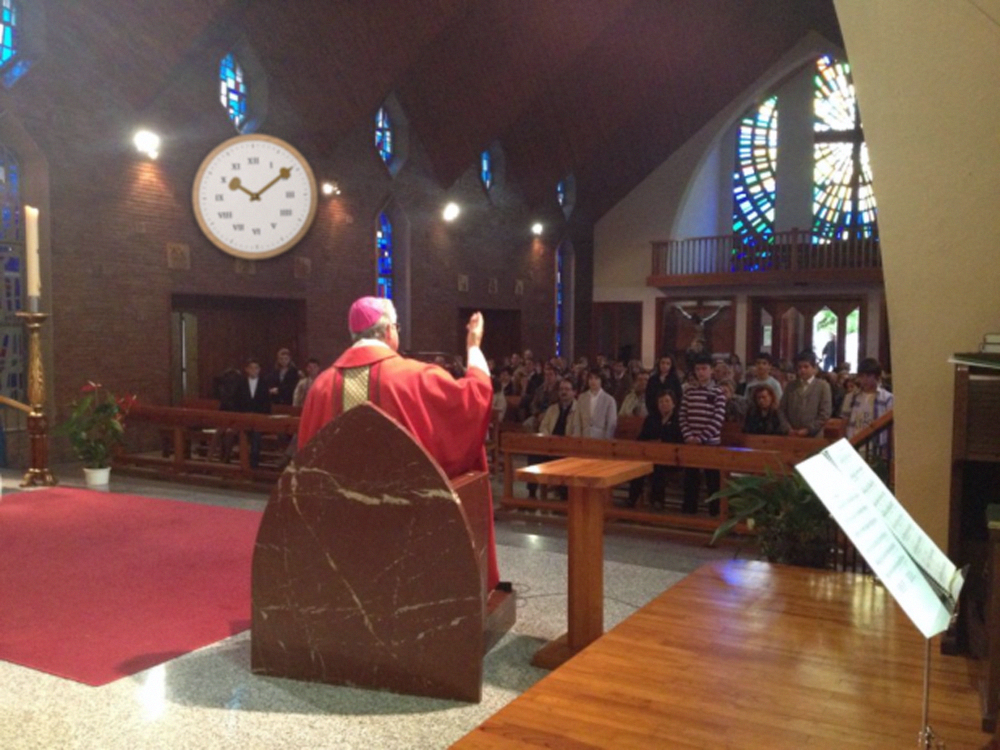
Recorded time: 10h09
